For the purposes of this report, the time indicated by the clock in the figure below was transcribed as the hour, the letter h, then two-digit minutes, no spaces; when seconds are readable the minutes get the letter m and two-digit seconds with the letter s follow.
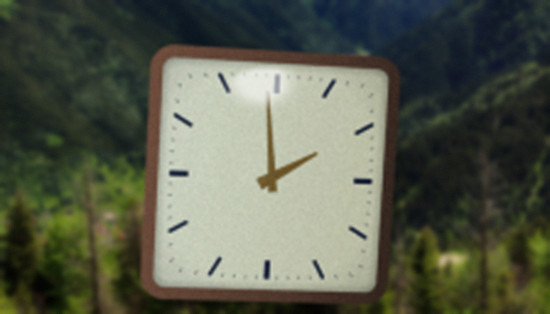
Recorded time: 1h59
